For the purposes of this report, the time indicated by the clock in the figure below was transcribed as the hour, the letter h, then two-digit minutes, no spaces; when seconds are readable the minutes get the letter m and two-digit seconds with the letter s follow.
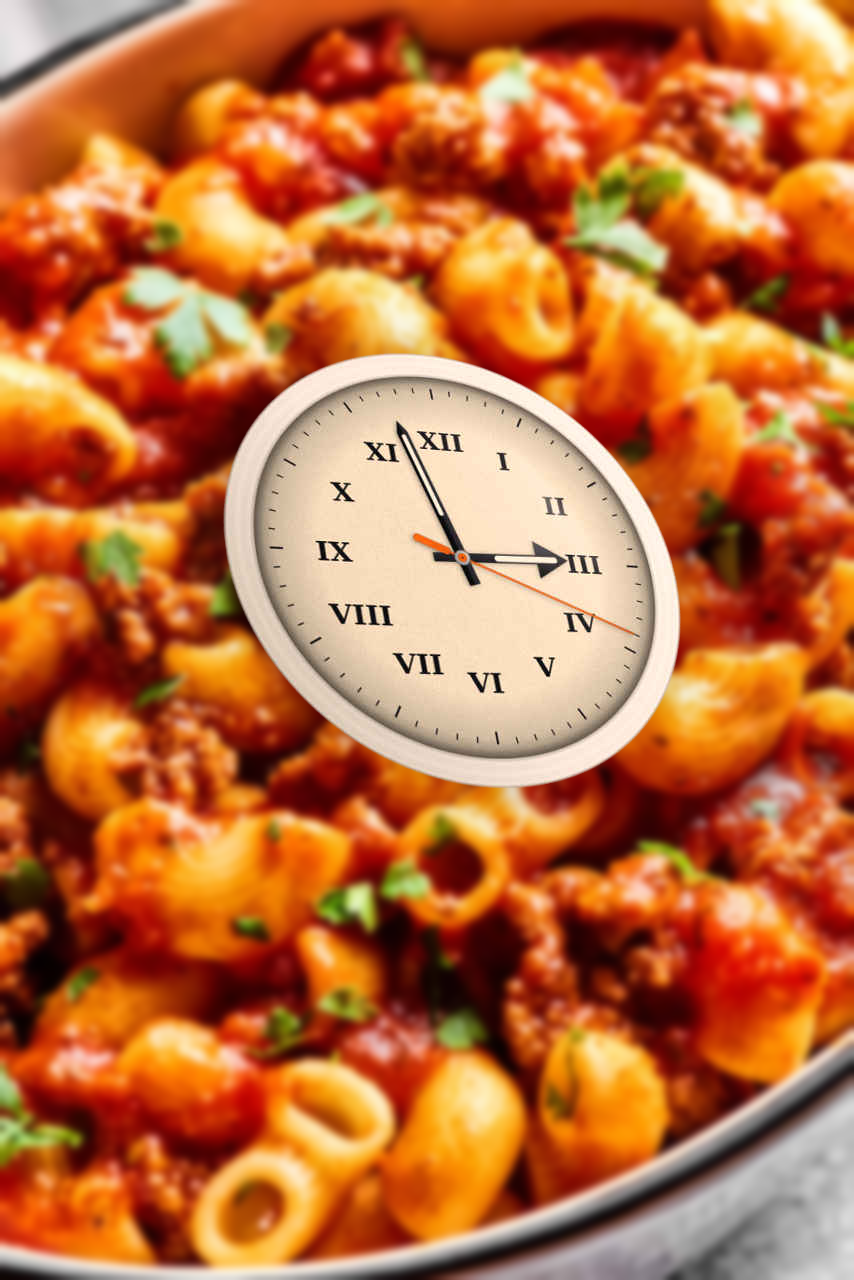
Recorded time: 2h57m19s
